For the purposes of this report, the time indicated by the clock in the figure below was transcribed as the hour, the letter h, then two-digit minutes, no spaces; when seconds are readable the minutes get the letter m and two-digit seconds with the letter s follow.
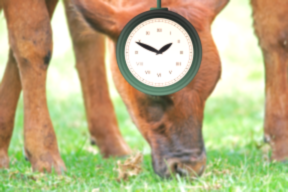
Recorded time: 1h49
